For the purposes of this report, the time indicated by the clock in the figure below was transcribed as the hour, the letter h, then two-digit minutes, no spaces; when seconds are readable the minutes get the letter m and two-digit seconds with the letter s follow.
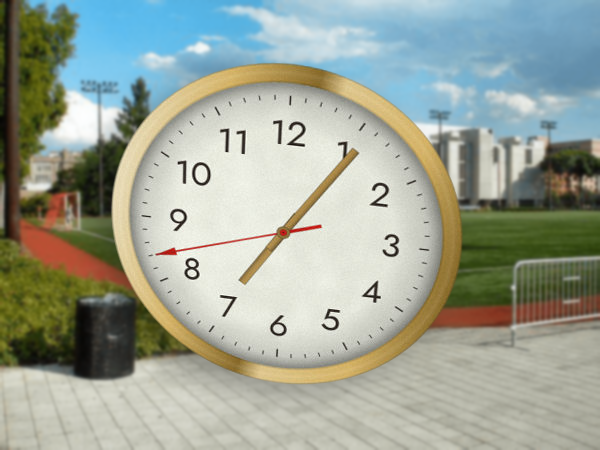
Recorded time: 7h05m42s
